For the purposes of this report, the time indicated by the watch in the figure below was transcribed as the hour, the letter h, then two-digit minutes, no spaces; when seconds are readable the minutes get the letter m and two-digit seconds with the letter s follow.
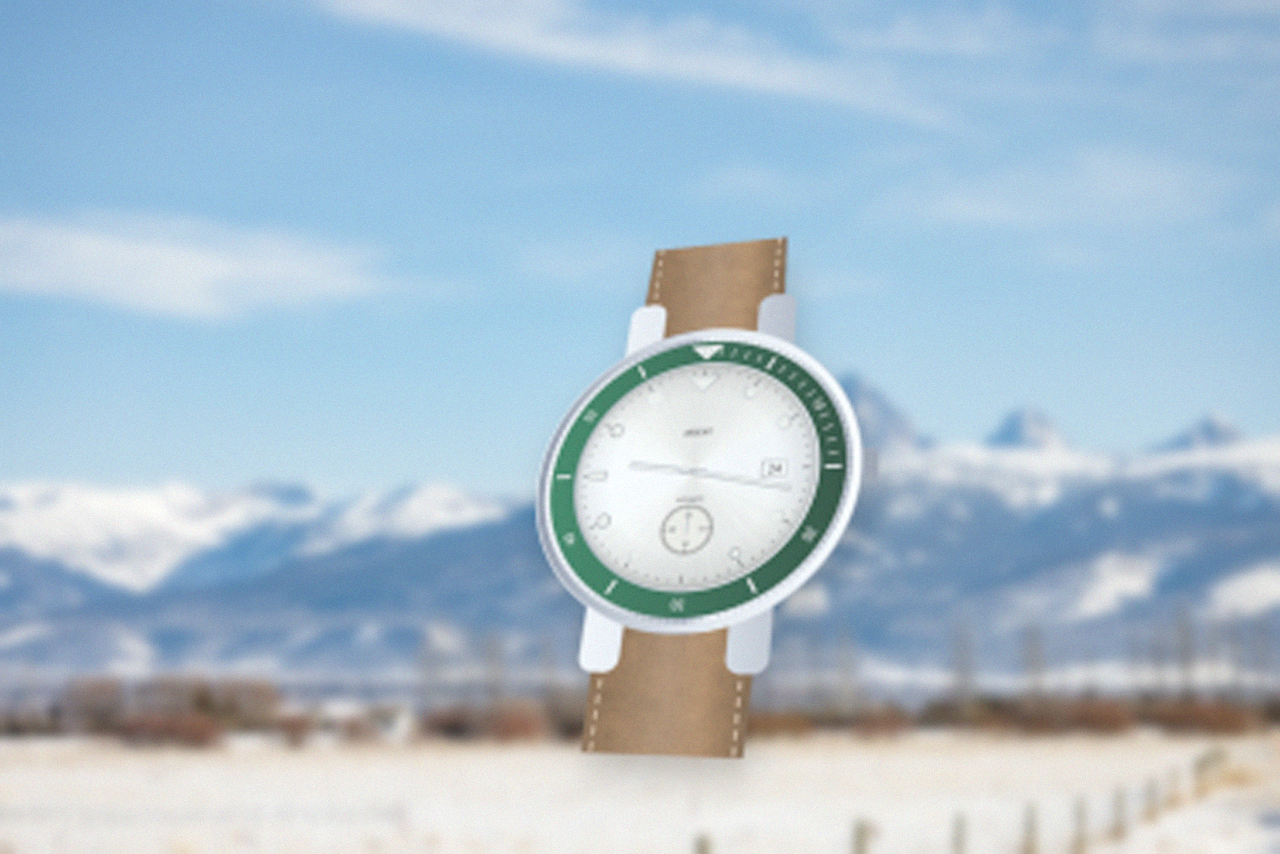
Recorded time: 9h17
